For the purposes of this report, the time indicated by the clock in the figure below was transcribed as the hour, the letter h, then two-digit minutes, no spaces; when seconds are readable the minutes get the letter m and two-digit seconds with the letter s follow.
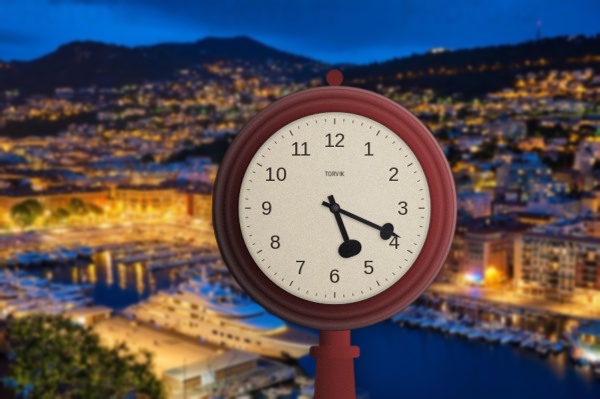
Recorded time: 5h19
